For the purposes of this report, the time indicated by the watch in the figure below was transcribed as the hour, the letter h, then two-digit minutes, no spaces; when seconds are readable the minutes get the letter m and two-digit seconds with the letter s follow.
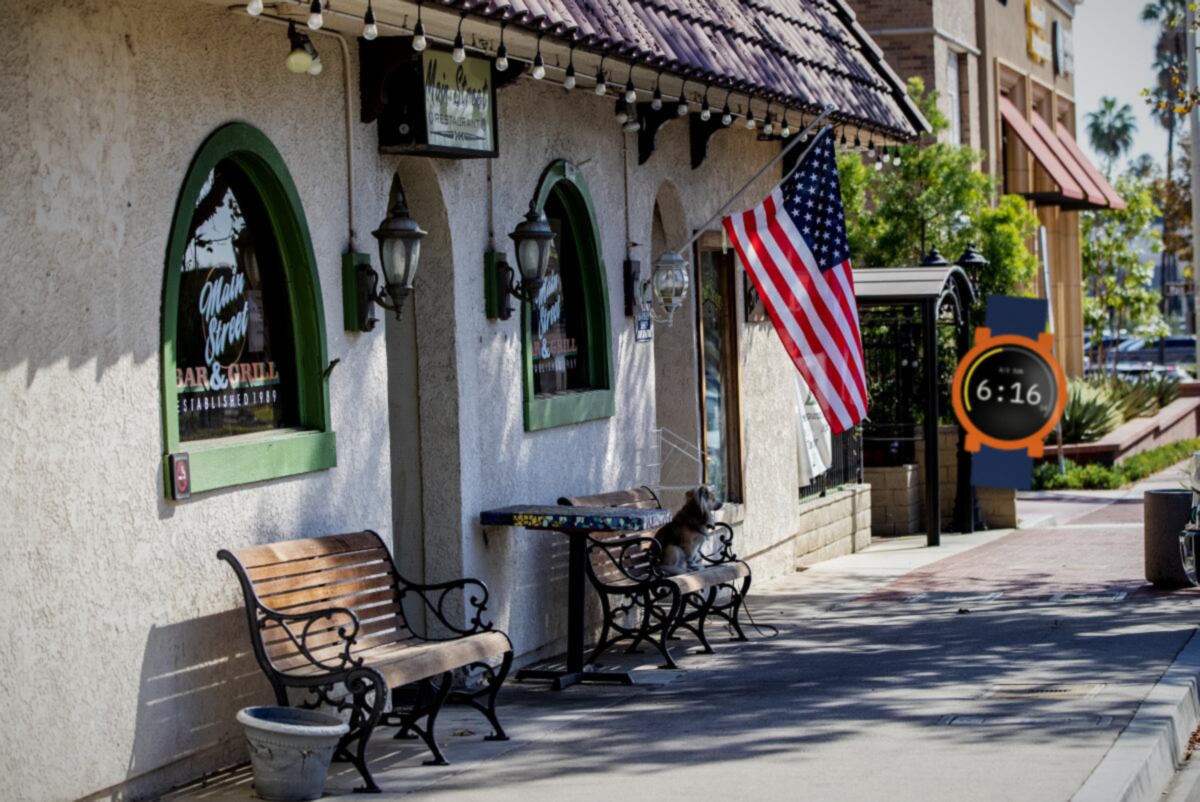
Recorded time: 6h16
